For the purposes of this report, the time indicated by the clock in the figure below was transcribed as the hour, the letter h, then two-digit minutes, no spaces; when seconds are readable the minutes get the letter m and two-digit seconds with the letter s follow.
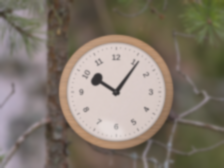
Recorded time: 10h06
